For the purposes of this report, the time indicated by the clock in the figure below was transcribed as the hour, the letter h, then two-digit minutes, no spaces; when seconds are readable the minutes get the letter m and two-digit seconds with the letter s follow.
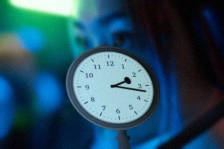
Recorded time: 2h17
